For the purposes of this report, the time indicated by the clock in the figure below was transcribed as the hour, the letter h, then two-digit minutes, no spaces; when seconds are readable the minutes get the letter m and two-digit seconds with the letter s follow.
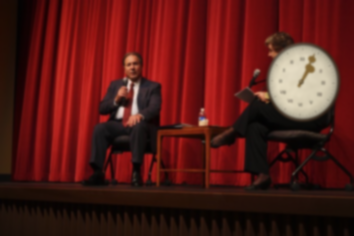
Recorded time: 1h04
